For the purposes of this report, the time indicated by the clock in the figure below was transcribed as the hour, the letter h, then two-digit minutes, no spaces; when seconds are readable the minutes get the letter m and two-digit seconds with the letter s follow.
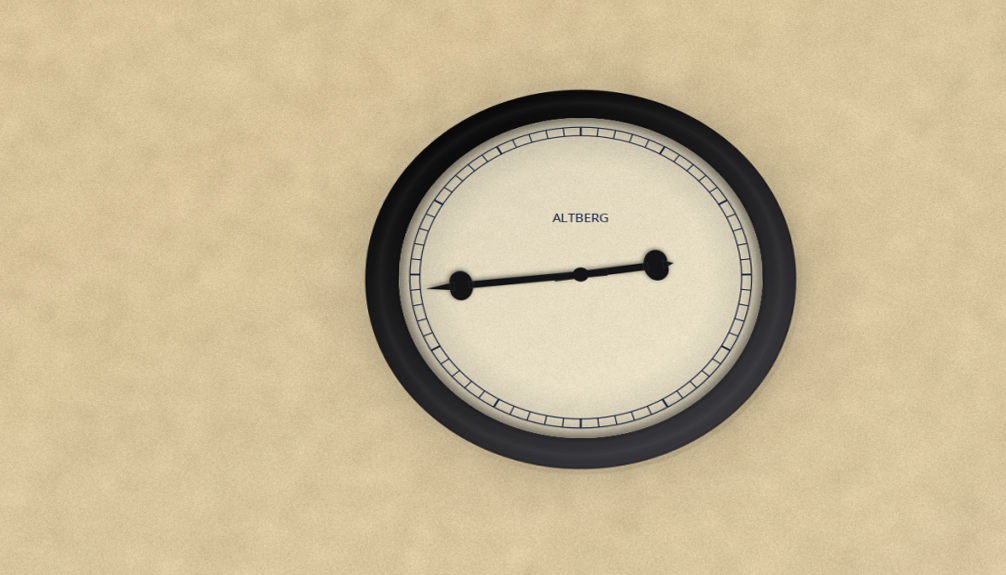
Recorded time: 2h44
